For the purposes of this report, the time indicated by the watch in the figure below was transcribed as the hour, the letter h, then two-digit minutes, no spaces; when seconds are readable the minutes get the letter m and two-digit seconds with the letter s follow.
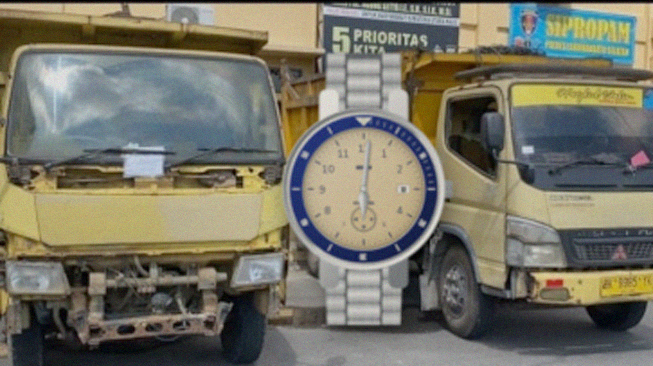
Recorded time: 6h01
